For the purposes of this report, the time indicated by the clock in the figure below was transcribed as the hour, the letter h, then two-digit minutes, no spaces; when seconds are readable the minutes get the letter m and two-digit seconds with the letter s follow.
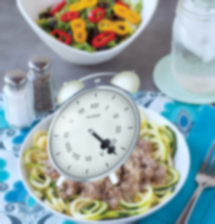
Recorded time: 4h22
